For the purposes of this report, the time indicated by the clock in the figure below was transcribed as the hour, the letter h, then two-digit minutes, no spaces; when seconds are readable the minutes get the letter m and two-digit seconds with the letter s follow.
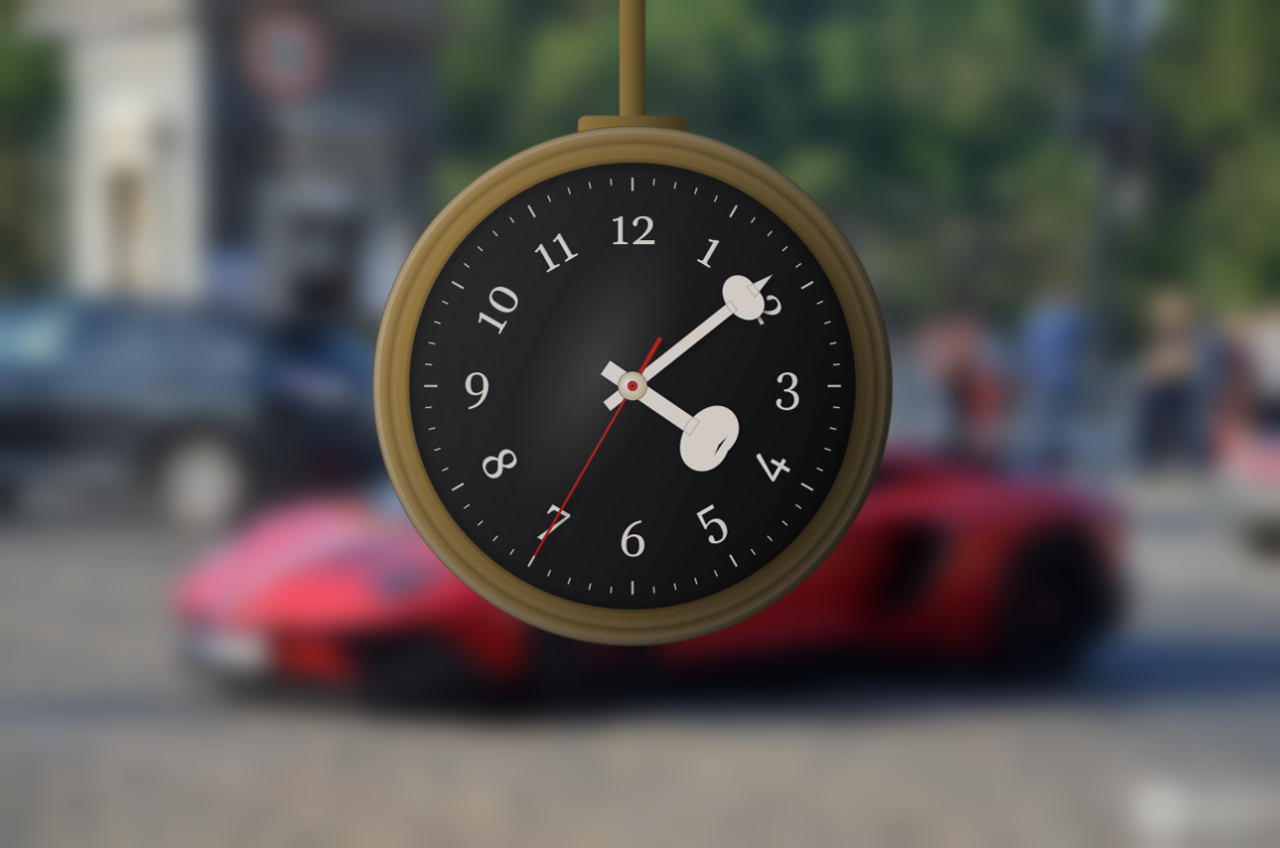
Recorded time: 4h08m35s
